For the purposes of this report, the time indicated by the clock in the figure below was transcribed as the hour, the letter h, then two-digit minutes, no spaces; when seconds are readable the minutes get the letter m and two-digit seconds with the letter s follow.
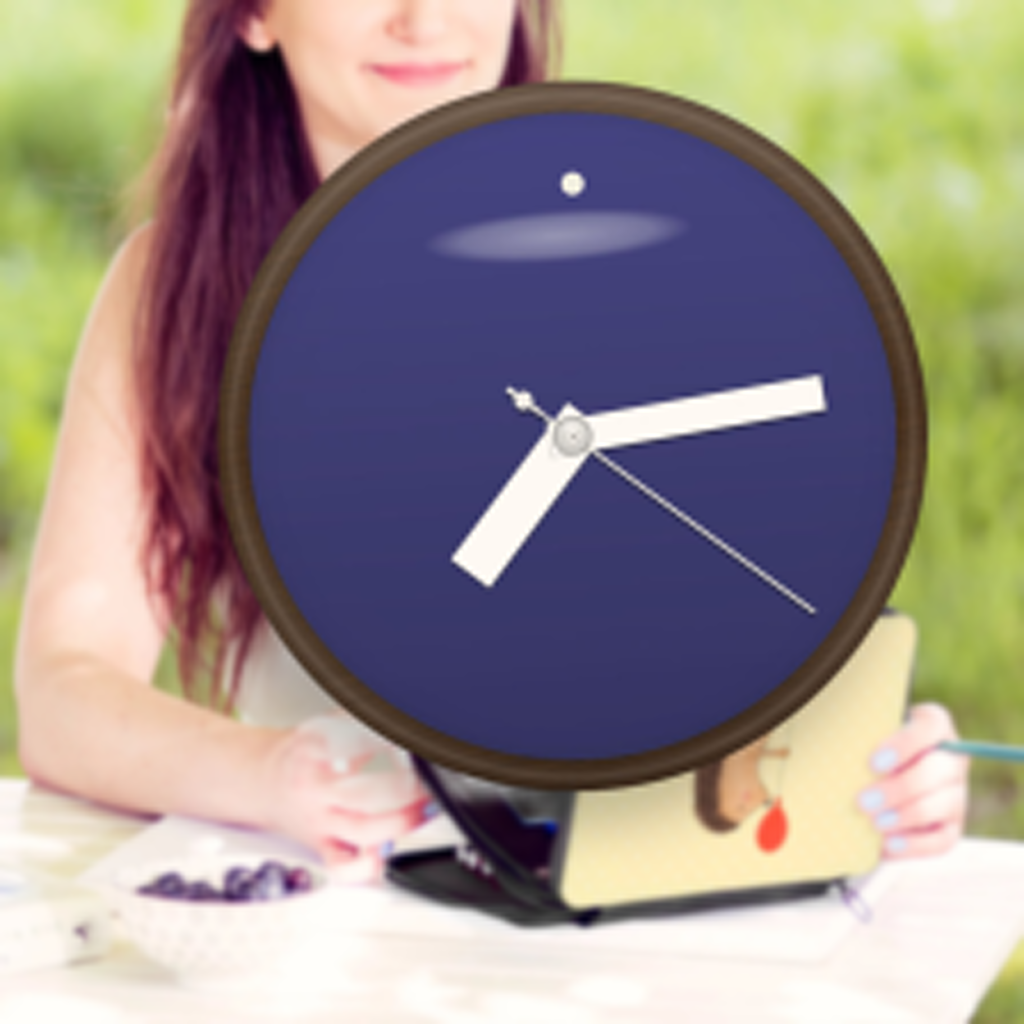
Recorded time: 7h13m21s
